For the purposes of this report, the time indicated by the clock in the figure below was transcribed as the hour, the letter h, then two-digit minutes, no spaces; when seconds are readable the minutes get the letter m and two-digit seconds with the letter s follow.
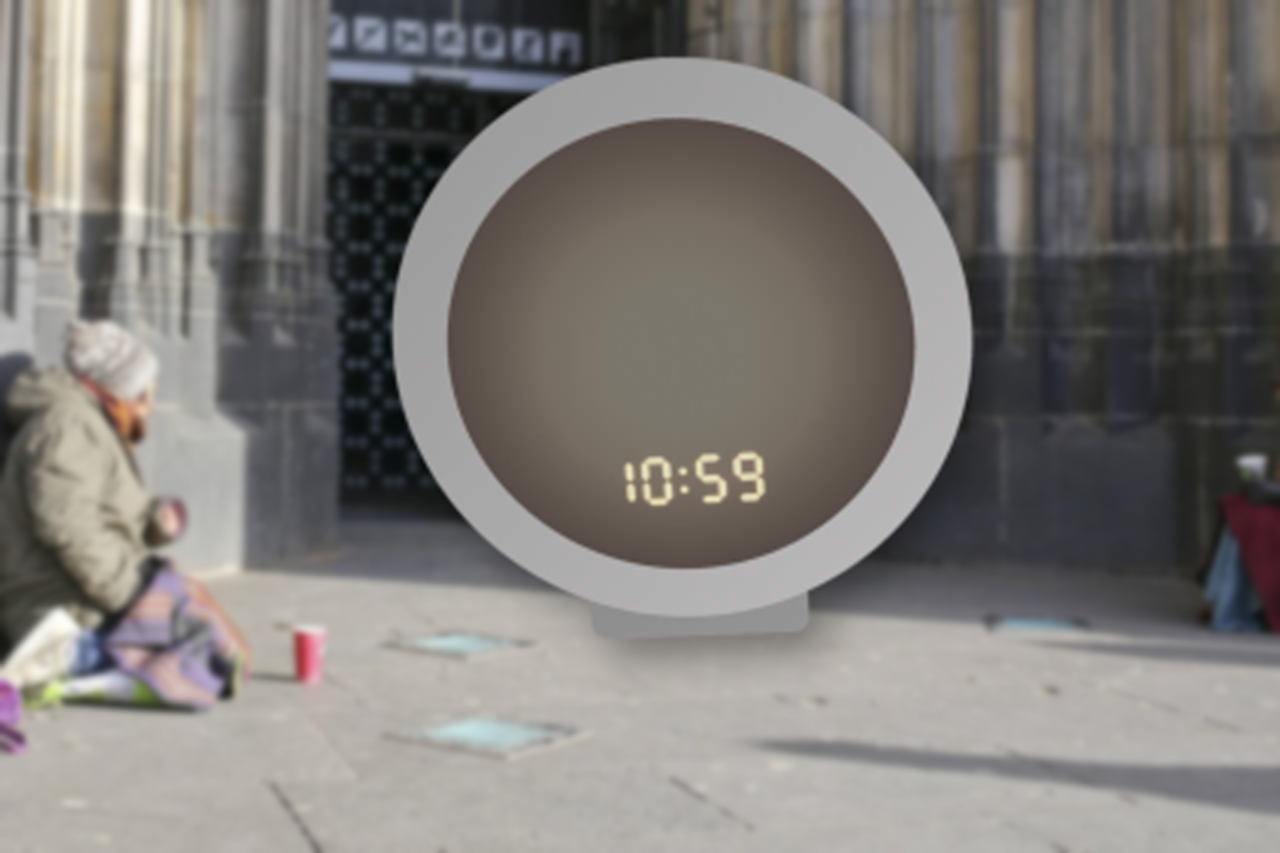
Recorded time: 10h59
